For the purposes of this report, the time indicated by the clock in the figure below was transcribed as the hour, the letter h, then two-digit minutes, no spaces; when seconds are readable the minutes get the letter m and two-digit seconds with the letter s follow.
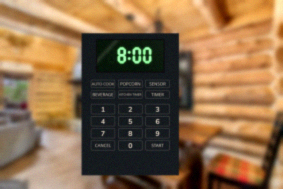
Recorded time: 8h00
